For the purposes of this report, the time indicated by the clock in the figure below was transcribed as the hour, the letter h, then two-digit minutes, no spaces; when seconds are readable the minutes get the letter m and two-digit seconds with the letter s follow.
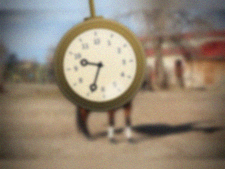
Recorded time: 9h34
